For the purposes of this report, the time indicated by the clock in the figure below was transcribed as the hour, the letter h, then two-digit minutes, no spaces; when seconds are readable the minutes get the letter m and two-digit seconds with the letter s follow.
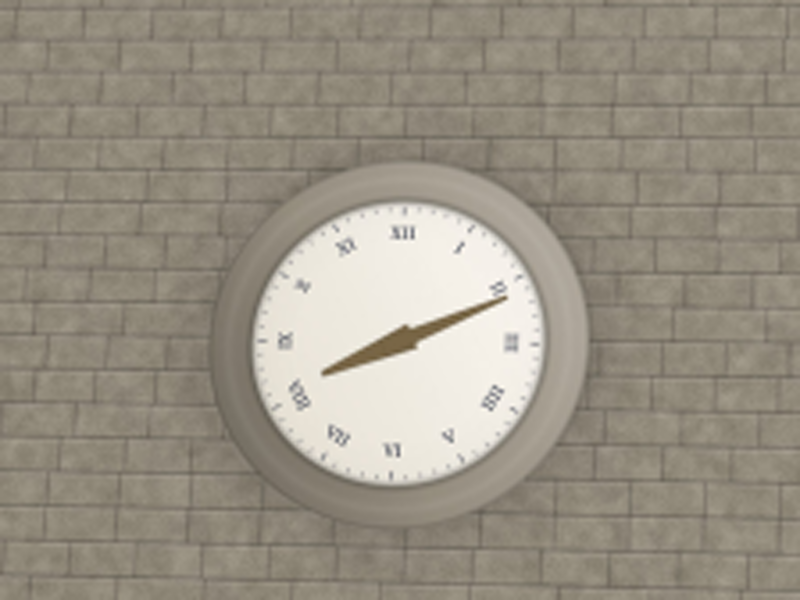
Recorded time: 8h11
